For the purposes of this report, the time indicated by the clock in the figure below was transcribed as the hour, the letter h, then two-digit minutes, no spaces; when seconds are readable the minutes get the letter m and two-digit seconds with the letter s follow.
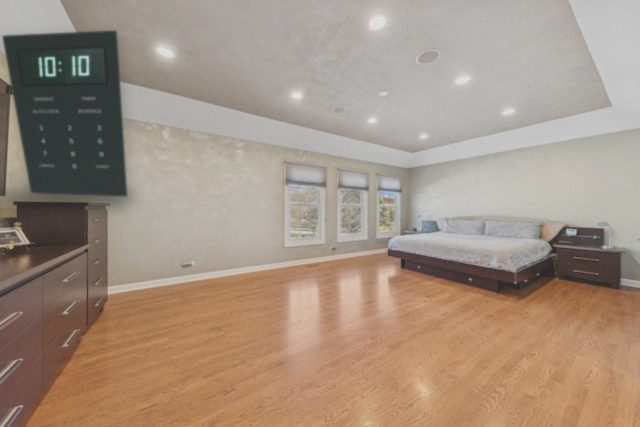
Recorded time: 10h10
